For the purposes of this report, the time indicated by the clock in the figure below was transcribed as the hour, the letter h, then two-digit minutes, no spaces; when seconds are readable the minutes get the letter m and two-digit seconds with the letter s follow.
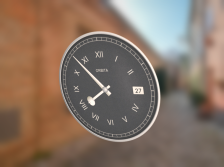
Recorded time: 7h53
